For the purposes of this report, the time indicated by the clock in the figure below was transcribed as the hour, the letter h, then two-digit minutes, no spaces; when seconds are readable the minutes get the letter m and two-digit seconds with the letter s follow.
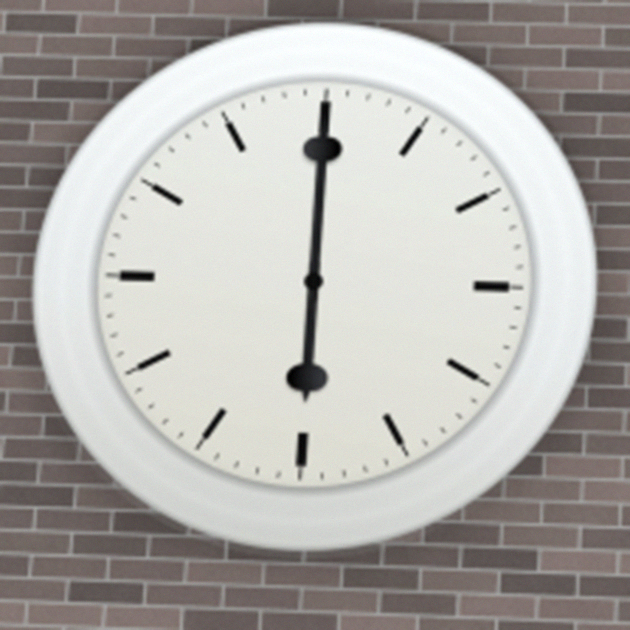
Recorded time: 6h00
